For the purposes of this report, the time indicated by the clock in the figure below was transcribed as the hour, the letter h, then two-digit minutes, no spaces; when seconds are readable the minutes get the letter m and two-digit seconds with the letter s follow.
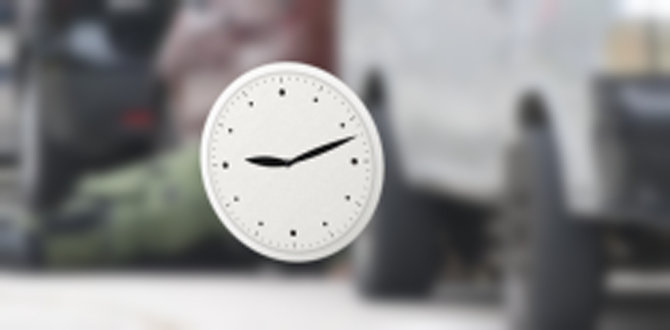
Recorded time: 9h12
